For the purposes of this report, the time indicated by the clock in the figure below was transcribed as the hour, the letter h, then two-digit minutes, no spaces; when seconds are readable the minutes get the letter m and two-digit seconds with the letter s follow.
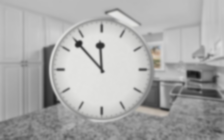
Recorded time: 11h53
